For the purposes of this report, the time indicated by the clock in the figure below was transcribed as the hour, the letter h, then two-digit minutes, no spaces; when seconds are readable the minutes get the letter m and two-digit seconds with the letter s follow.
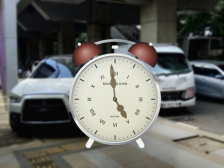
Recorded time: 4h59
